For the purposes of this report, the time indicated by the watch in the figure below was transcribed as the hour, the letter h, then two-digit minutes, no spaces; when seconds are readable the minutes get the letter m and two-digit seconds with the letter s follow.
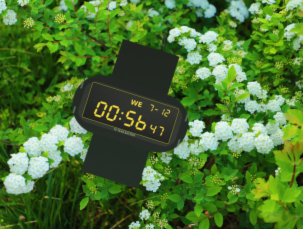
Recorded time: 0h56m47s
